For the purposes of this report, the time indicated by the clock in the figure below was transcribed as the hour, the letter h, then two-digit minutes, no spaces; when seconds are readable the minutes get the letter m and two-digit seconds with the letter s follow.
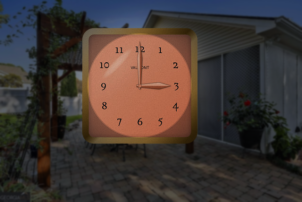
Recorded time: 3h00
